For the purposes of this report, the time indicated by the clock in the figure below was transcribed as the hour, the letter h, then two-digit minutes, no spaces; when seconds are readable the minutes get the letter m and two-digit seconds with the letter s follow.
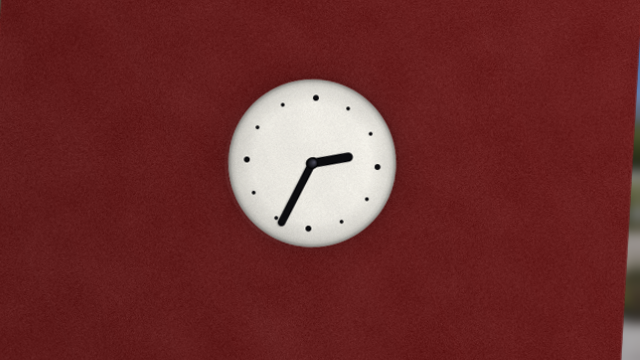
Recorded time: 2h34
